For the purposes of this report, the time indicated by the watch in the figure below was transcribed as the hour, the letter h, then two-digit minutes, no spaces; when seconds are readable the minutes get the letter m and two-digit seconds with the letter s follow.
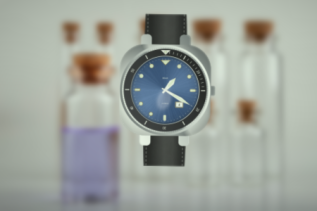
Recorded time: 1h20
